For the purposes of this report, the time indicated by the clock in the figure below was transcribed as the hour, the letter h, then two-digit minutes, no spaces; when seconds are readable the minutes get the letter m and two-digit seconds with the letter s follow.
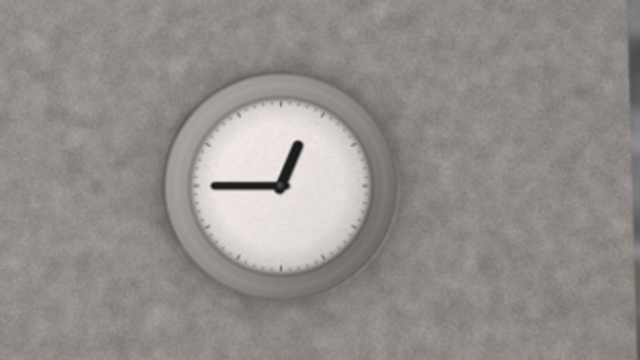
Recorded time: 12h45
